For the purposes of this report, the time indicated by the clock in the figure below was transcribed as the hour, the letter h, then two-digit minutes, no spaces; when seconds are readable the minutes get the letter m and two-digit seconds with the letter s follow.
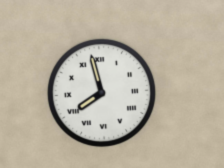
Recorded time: 7h58
